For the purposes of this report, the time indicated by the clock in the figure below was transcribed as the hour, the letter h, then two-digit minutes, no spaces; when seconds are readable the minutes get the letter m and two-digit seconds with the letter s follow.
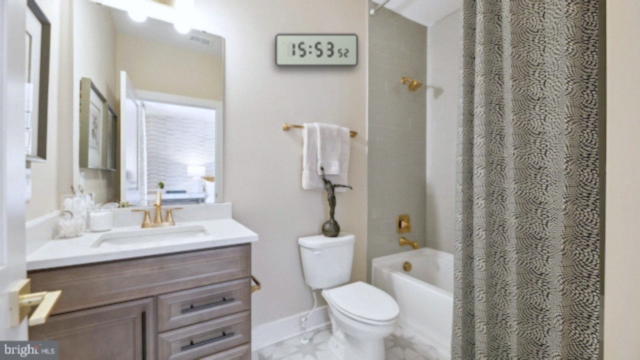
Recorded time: 15h53
